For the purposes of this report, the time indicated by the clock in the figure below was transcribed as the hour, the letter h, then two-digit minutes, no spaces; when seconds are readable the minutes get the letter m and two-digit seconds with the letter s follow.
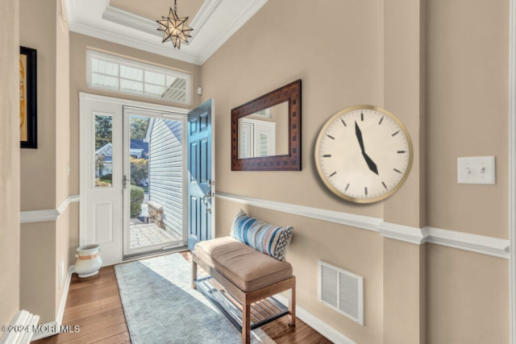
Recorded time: 4h58
